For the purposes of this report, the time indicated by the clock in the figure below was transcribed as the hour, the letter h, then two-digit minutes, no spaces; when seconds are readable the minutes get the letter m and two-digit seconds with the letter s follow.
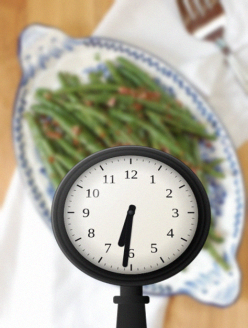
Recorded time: 6h31
